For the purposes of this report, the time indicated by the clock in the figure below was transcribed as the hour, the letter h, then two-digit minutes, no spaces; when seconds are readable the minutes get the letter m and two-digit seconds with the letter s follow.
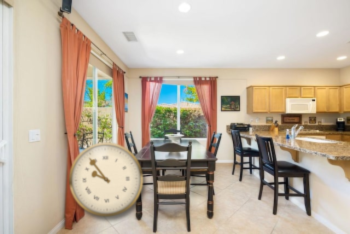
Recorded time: 9h54
